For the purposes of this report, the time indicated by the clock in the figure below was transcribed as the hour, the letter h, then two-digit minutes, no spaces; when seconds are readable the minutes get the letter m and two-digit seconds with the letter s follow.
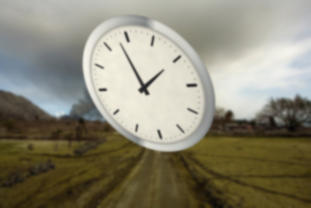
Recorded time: 1h58
